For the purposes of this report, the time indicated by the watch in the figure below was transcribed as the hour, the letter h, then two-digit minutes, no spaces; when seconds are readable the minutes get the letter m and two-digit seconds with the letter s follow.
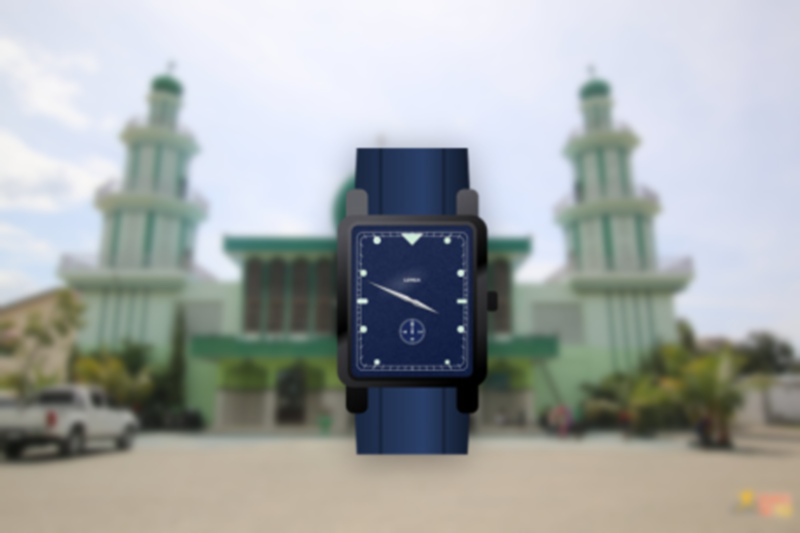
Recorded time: 3h49
